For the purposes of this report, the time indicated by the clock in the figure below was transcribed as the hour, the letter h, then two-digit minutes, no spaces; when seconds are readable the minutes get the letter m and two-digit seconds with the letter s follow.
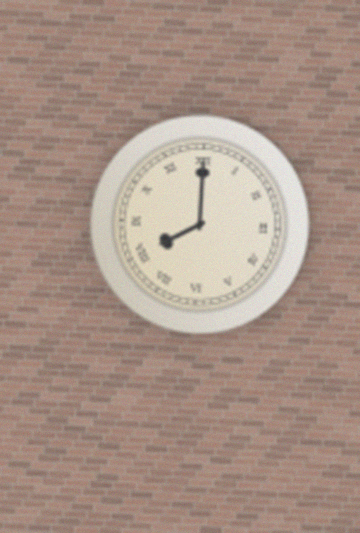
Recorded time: 8h00
